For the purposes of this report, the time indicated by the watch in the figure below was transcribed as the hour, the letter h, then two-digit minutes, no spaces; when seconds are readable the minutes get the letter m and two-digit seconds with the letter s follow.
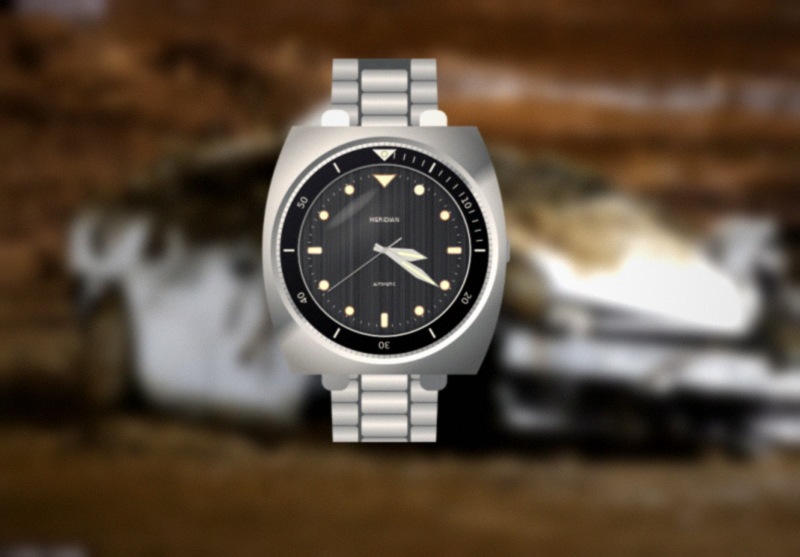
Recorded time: 3h20m39s
